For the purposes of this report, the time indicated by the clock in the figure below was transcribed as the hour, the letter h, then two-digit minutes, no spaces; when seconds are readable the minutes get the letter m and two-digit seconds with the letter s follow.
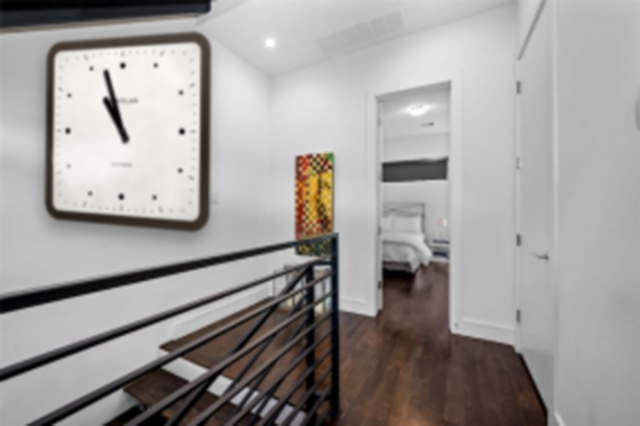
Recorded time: 10h57
